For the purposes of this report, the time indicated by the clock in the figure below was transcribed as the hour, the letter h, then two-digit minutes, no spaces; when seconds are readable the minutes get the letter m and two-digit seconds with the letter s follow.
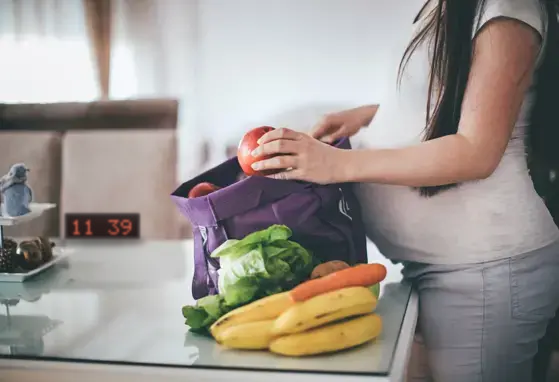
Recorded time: 11h39
